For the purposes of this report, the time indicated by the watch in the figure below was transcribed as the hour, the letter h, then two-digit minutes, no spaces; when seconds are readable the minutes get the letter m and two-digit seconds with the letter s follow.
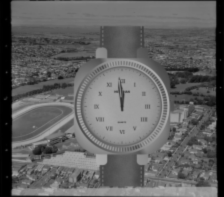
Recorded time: 11h59
